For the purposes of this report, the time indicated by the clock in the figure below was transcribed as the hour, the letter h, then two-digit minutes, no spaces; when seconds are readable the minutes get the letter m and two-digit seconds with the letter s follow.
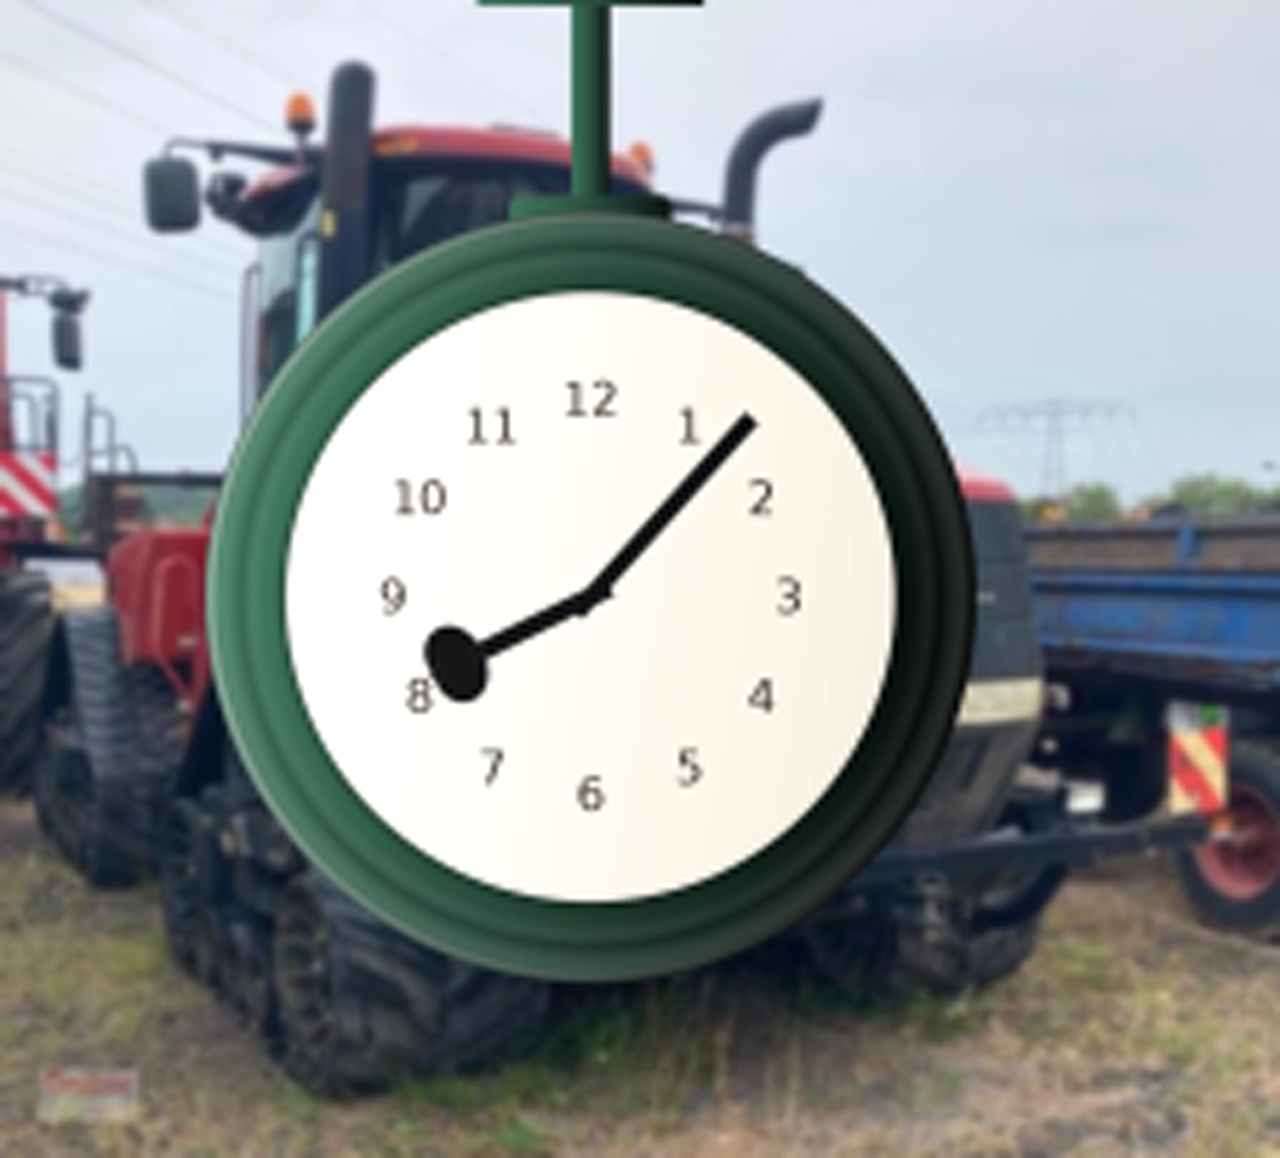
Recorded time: 8h07
